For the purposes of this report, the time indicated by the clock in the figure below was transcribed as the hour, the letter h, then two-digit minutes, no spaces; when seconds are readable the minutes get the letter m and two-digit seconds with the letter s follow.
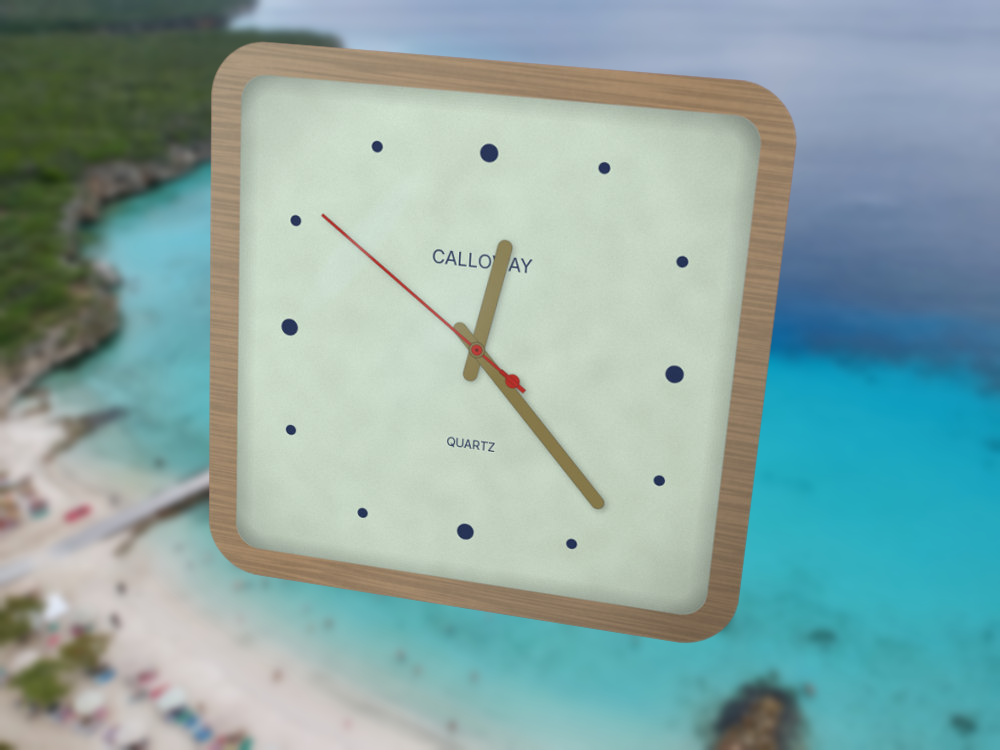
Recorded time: 12h22m51s
